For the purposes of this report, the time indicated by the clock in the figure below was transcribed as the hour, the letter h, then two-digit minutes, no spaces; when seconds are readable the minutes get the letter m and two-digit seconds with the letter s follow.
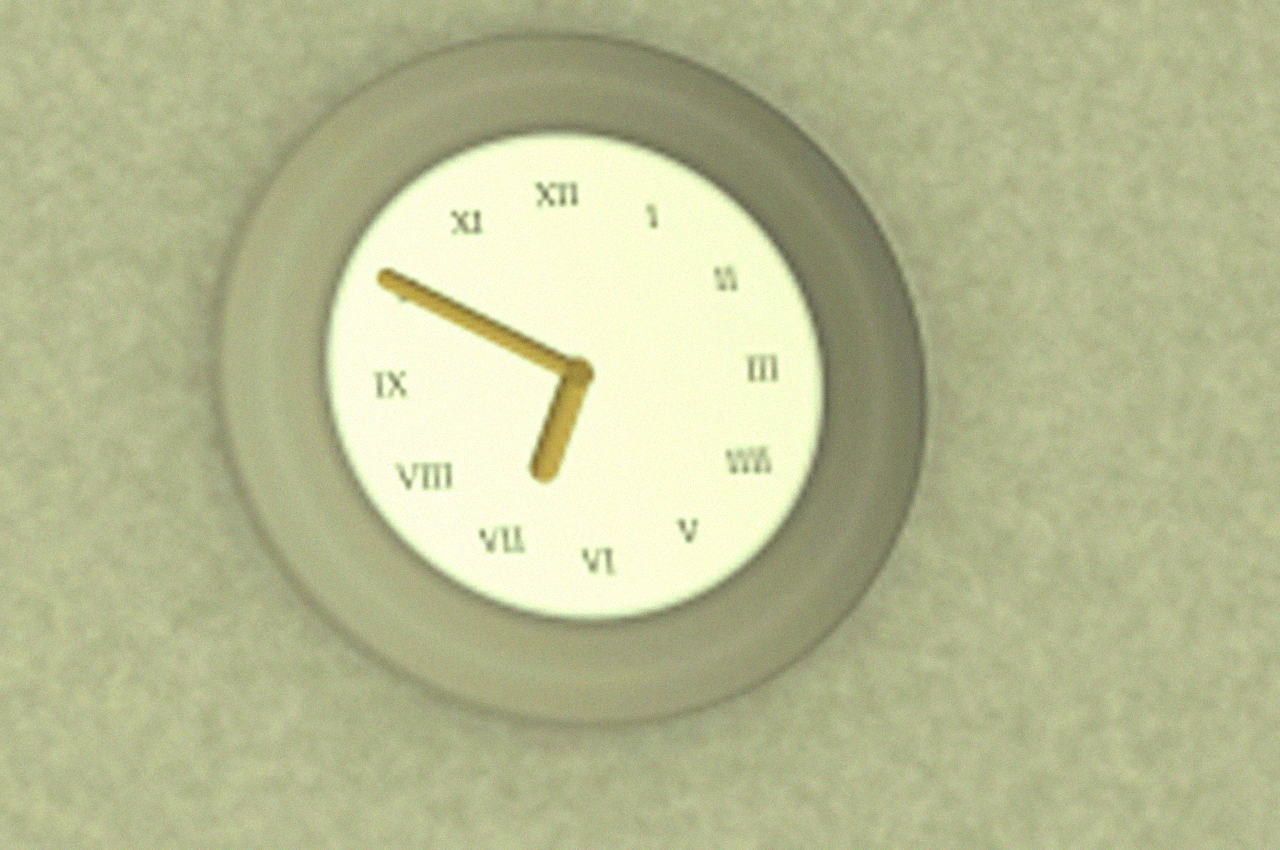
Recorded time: 6h50
